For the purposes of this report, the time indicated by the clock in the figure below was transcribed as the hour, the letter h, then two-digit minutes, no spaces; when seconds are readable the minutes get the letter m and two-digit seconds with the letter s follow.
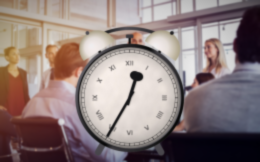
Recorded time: 12h35
